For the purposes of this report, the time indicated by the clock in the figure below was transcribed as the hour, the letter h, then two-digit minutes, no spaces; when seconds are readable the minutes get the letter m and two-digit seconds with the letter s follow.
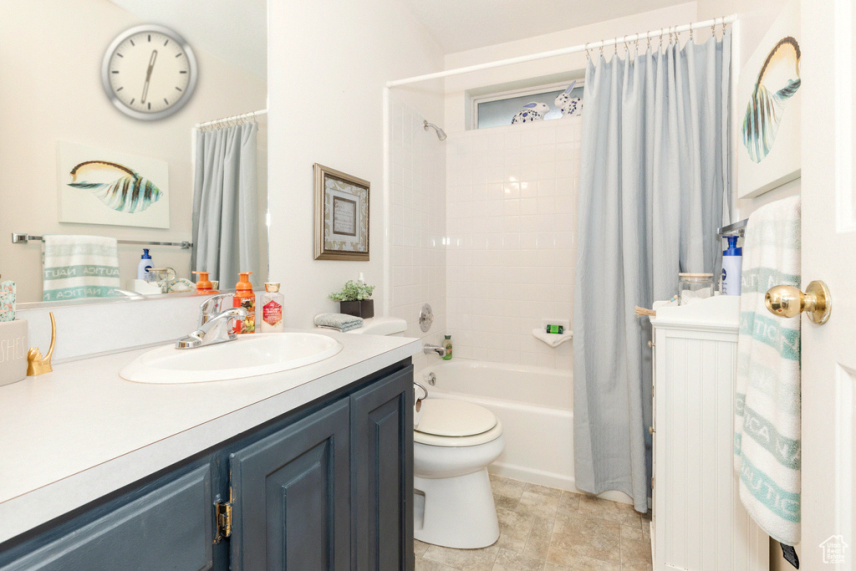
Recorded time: 12h32
